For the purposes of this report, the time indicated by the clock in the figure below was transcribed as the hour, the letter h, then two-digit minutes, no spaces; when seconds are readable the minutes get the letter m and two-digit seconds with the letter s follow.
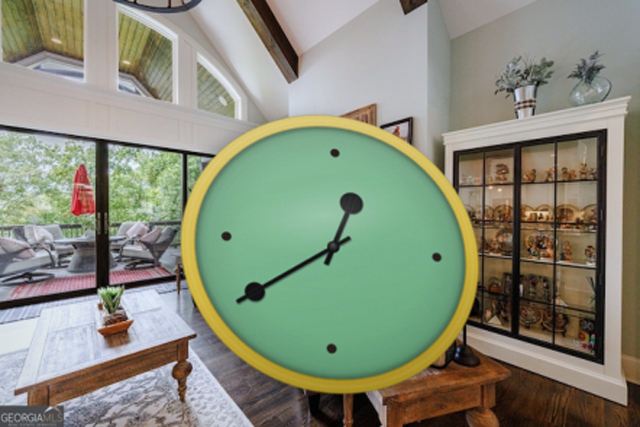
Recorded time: 12h39
